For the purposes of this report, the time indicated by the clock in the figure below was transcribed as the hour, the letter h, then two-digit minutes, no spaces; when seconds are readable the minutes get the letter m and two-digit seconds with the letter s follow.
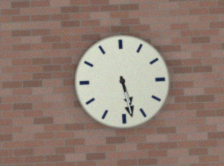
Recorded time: 5h28
